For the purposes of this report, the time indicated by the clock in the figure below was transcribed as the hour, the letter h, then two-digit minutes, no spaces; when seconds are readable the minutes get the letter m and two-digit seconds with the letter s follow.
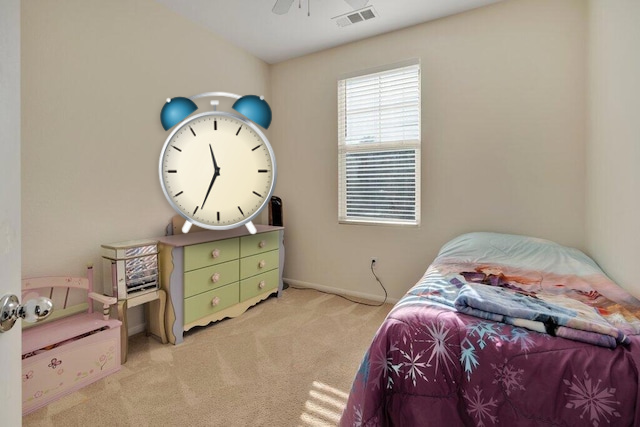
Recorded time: 11h34
